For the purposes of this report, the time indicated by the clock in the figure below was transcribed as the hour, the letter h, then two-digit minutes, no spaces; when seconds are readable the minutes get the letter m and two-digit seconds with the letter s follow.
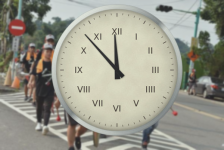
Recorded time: 11h53
